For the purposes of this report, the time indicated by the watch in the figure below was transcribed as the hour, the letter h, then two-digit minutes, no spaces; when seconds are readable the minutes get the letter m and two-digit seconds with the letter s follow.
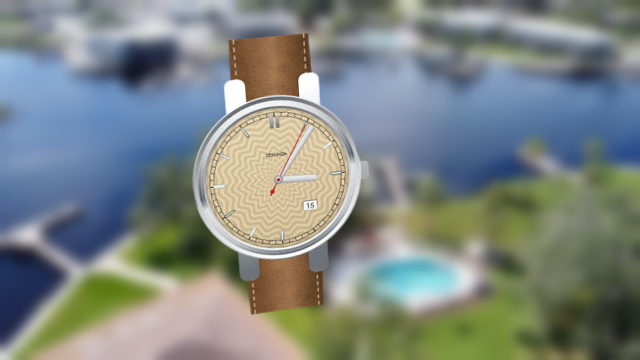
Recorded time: 3h06m05s
